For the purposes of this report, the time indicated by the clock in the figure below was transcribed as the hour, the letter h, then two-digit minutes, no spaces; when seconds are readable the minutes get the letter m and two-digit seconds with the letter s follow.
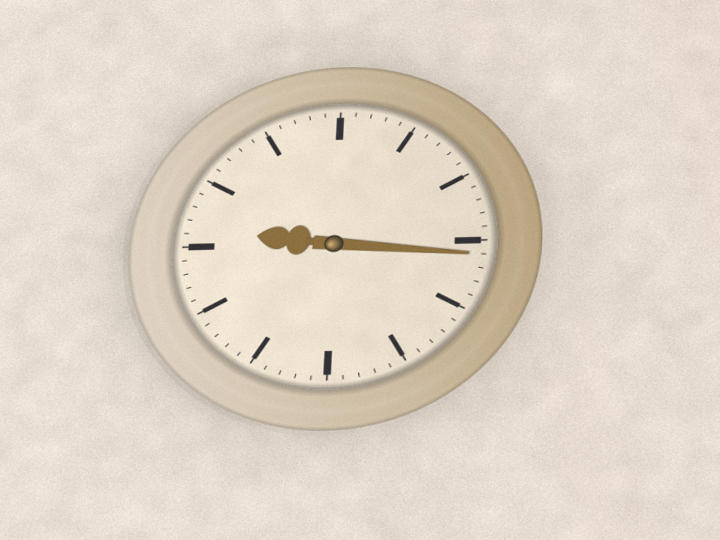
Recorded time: 9h16
